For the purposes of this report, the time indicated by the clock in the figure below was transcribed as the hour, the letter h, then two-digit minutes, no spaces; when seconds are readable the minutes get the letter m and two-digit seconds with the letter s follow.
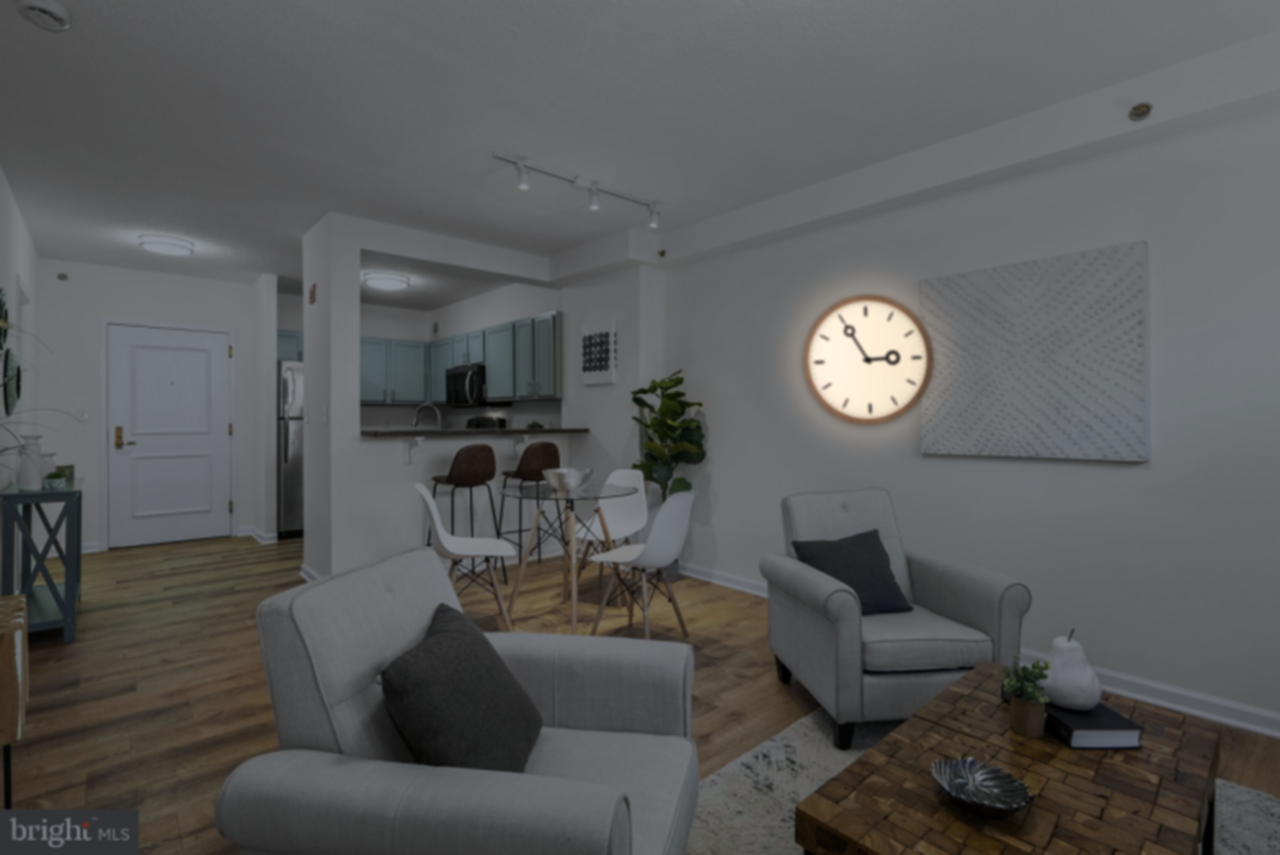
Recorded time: 2h55
